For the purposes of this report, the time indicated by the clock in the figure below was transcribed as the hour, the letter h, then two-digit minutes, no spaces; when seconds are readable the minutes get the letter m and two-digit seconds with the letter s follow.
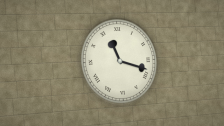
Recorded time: 11h18
